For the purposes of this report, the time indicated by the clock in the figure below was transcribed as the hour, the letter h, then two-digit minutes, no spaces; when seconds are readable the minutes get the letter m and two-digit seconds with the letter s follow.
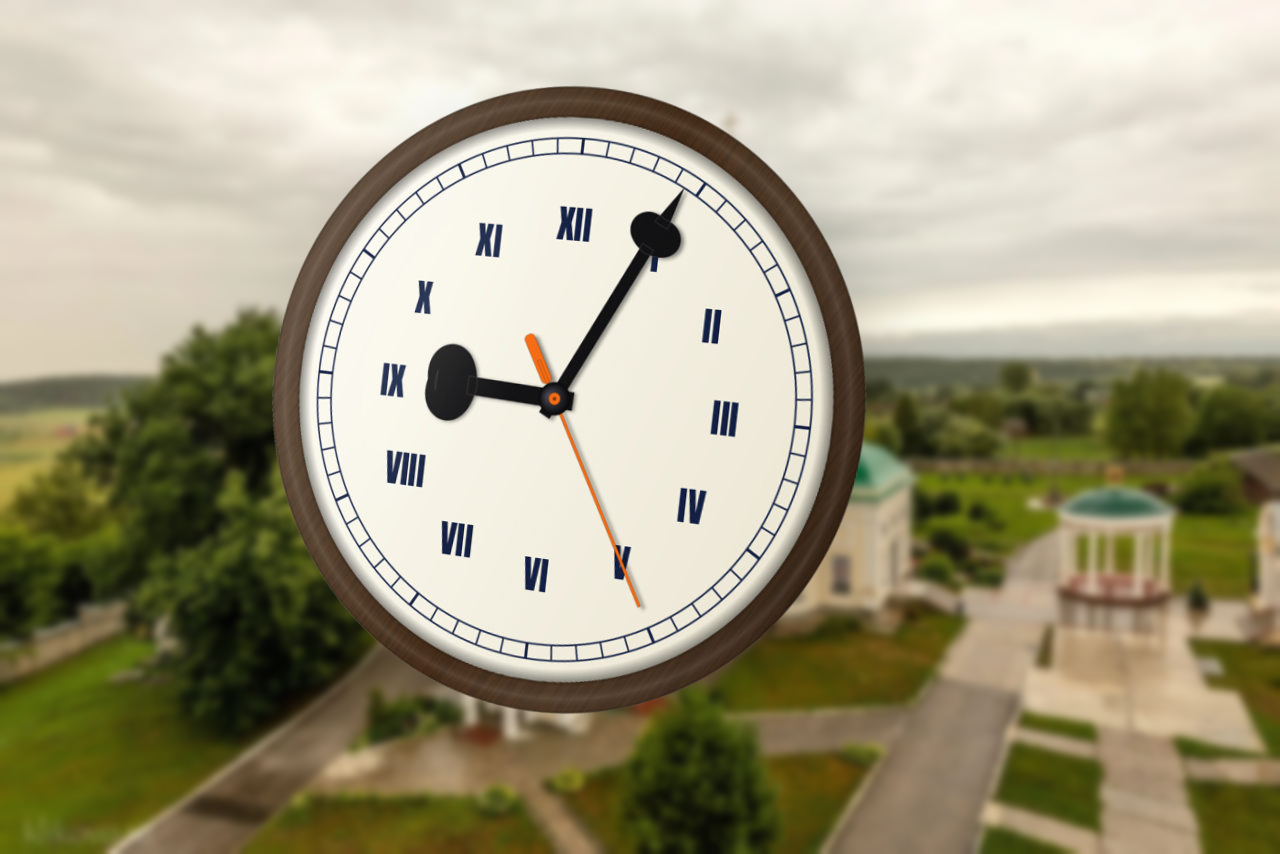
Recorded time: 9h04m25s
